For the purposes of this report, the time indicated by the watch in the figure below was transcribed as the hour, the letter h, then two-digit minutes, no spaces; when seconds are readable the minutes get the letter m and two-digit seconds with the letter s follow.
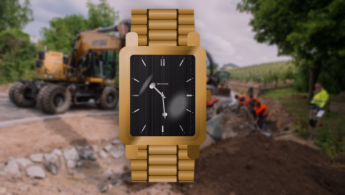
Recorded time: 10h29
